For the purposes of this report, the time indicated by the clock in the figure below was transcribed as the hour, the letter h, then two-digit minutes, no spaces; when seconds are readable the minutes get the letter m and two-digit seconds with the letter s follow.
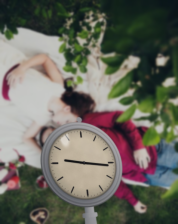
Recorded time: 9h16
